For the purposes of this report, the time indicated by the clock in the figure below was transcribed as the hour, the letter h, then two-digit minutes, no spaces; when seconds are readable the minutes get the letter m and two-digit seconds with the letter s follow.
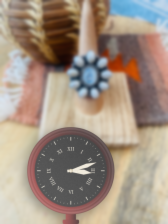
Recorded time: 3h12
